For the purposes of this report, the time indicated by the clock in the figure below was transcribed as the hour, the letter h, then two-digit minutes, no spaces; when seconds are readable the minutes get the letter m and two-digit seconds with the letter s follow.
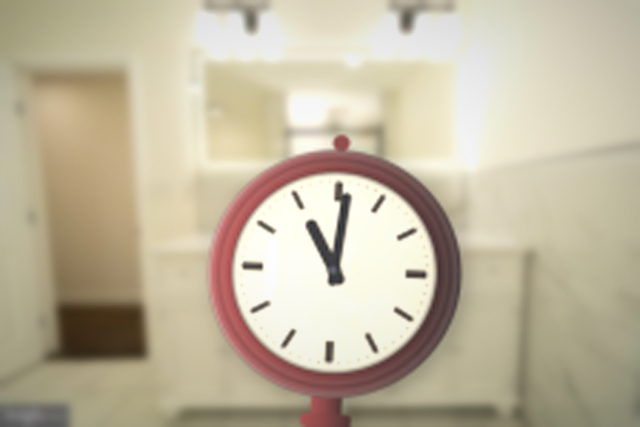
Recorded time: 11h01
